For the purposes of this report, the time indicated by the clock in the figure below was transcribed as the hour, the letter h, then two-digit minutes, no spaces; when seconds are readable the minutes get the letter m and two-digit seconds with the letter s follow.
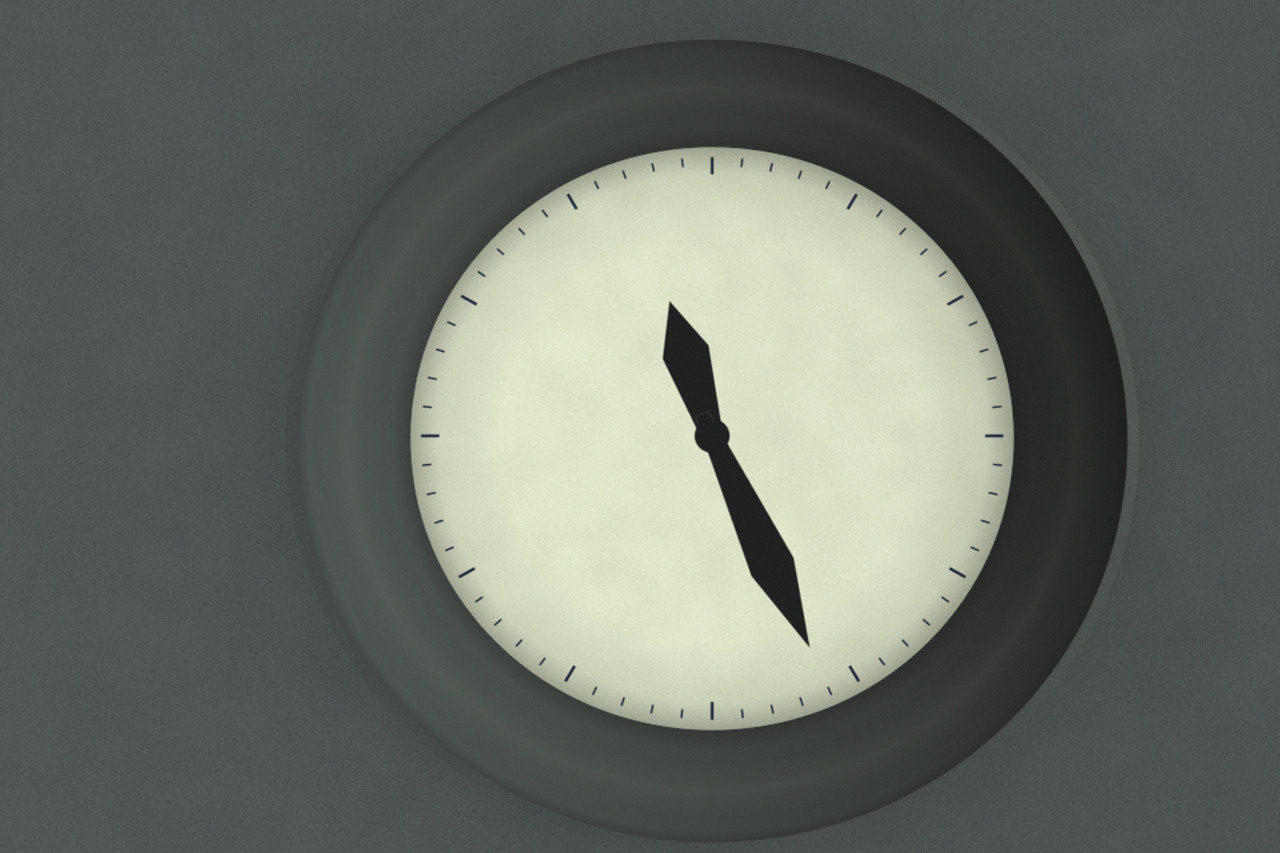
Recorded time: 11h26
